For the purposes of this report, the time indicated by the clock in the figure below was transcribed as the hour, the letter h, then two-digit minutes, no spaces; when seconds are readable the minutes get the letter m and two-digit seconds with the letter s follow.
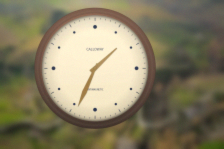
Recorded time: 1h34
